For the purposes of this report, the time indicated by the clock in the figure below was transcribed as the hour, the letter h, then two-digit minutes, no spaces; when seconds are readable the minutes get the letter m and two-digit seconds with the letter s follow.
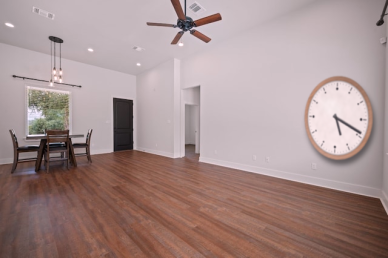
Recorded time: 5h19
